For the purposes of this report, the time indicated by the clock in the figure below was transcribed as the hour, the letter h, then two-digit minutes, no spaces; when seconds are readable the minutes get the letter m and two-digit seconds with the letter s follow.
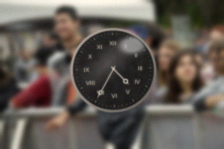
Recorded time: 4h35
